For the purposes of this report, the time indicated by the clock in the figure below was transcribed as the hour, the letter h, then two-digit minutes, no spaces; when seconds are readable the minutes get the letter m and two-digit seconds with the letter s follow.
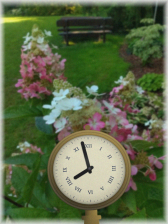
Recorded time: 7h58
